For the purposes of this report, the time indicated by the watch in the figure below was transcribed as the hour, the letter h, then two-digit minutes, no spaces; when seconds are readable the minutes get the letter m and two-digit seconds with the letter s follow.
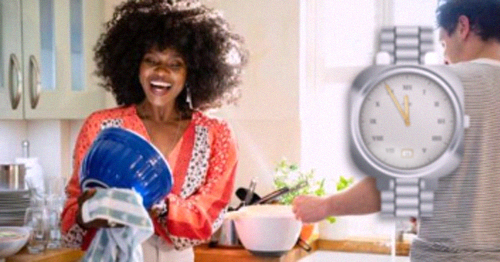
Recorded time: 11h55
